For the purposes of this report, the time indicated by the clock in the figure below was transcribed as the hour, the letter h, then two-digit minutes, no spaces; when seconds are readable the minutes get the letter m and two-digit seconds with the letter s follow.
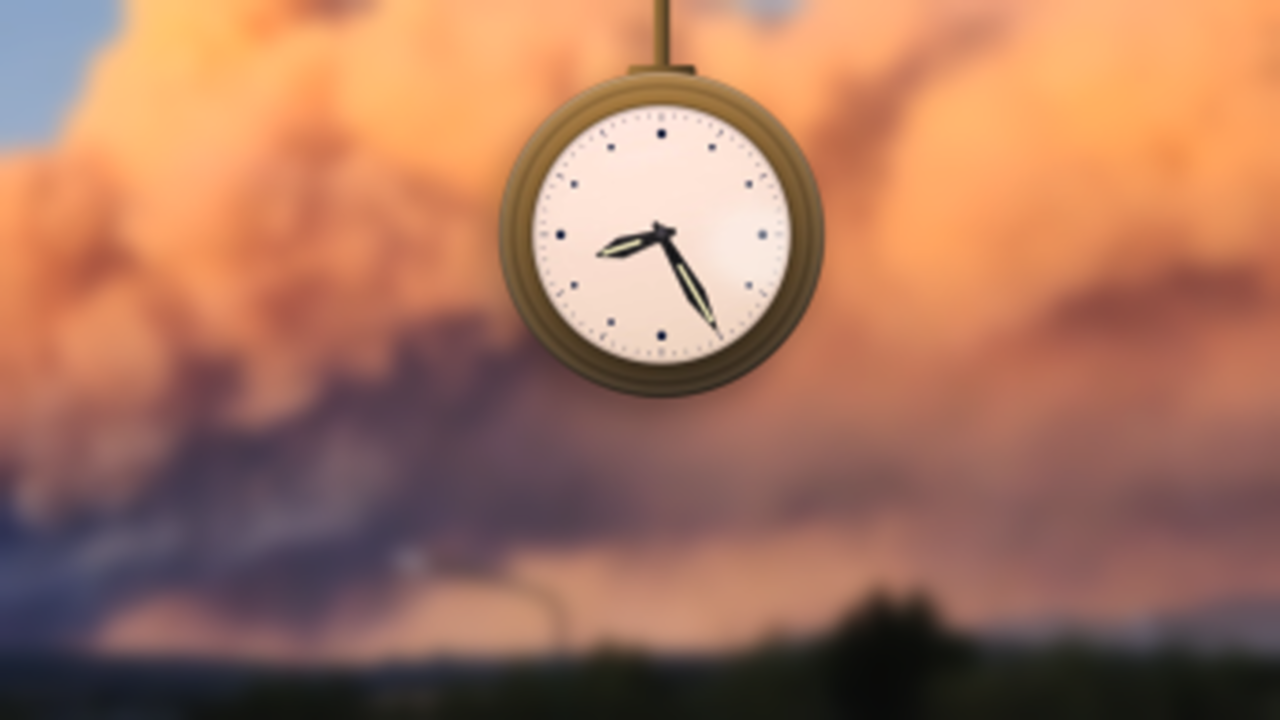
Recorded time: 8h25
